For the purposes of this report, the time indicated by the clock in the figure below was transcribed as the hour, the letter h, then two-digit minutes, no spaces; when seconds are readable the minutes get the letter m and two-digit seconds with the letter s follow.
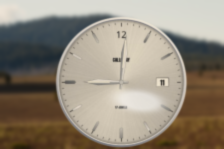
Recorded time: 9h01
